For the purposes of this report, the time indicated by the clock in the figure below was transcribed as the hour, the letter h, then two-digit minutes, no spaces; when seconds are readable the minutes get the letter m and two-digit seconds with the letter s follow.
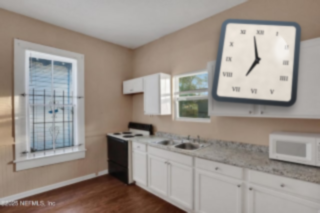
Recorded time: 6h58
